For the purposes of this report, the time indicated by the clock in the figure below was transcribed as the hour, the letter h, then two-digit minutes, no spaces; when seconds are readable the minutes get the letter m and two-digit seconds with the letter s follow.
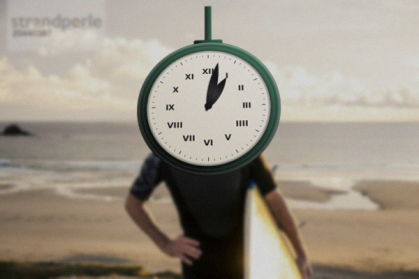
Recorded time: 1h02
